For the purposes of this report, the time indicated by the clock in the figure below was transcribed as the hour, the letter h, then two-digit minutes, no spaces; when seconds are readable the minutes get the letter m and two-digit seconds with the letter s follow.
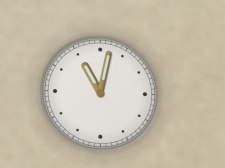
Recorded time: 11h02
